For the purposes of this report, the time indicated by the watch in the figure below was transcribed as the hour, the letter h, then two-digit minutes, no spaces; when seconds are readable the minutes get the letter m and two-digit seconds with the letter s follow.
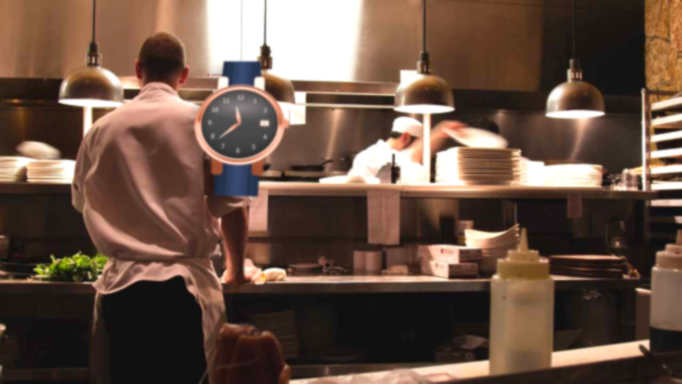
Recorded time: 11h38
